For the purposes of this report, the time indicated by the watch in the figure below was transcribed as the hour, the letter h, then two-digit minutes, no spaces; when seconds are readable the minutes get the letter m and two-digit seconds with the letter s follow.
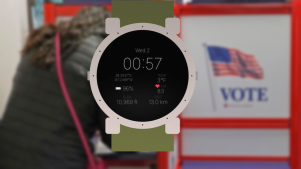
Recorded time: 0h57
